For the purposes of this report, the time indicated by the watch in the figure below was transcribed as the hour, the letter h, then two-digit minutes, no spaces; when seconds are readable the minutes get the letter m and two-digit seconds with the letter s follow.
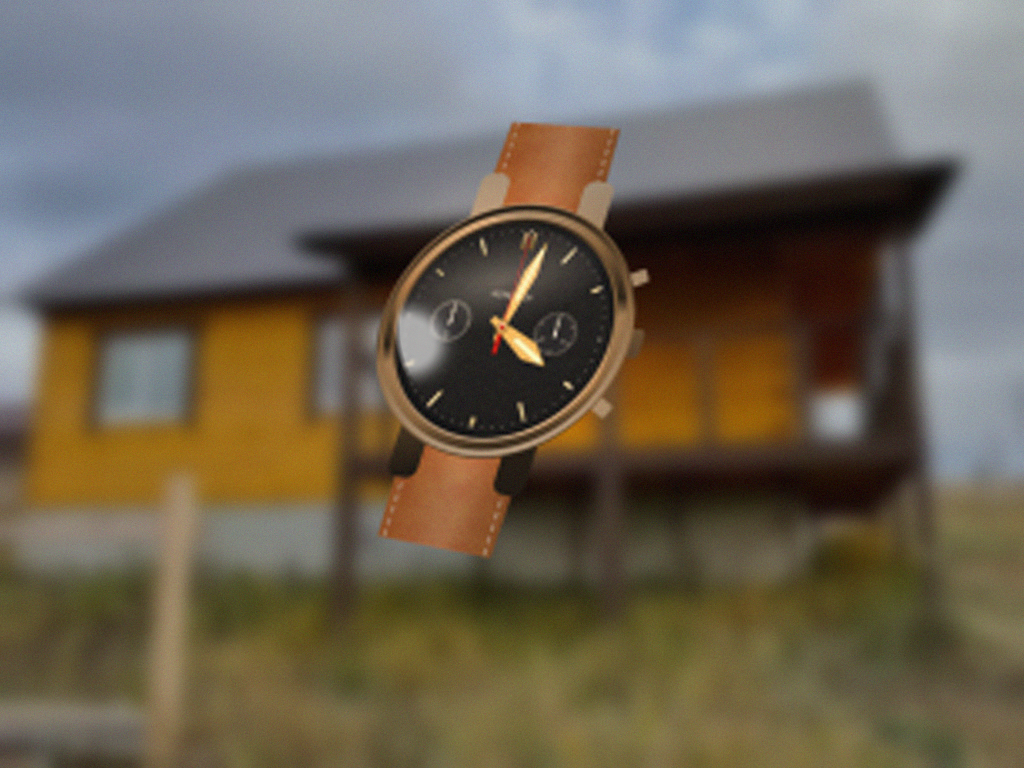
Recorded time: 4h02
